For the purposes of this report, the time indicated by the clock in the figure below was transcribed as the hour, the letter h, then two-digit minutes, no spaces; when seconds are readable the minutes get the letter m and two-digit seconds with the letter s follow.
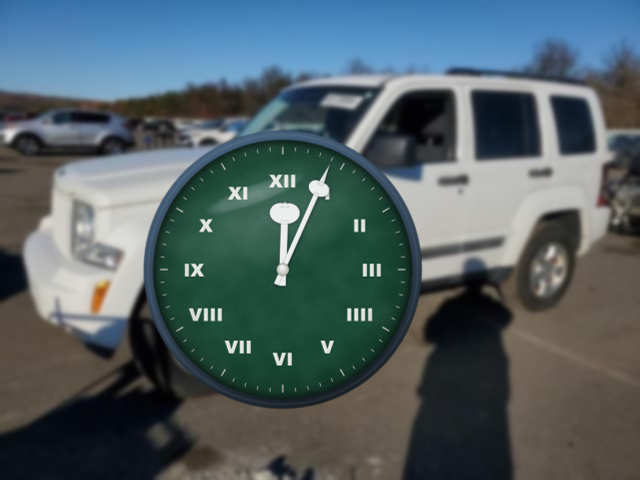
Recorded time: 12h04
